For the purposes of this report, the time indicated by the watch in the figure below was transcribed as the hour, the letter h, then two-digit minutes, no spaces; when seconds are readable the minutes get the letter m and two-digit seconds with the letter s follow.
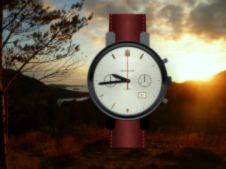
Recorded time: 9h44
